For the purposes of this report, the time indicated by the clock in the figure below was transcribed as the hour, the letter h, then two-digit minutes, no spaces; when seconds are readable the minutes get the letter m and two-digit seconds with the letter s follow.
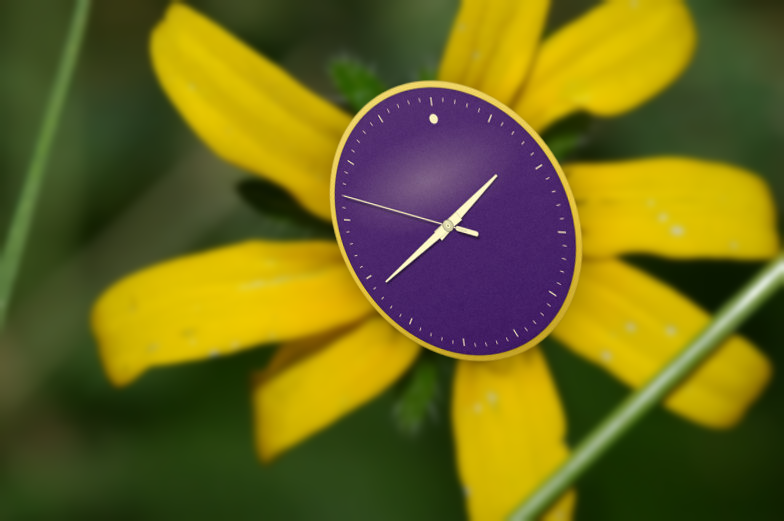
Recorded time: 1h38m47s
